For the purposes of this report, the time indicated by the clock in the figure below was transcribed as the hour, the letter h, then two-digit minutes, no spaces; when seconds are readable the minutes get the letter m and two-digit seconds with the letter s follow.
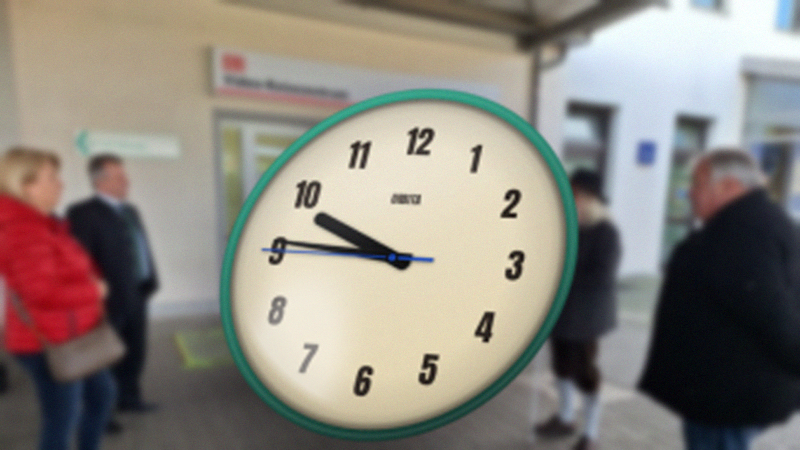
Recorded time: 9h45m45s
